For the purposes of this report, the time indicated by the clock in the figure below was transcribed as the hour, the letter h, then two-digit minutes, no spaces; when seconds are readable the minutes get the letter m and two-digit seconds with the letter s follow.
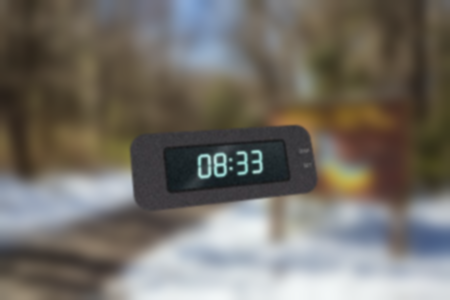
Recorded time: 8h33
